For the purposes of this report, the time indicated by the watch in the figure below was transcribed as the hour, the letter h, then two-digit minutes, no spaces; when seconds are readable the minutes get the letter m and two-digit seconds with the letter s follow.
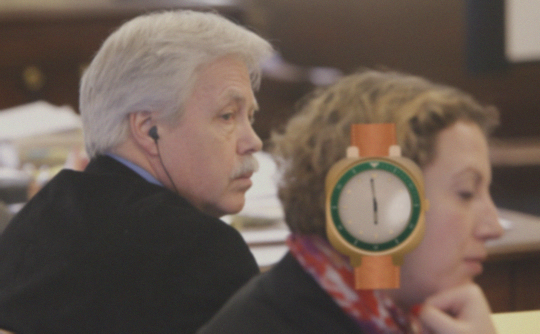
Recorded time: 5h59
